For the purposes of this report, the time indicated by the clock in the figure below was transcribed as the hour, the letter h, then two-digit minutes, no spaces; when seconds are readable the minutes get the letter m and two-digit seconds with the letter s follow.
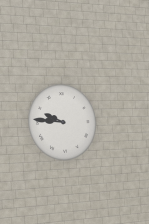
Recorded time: 9h46
